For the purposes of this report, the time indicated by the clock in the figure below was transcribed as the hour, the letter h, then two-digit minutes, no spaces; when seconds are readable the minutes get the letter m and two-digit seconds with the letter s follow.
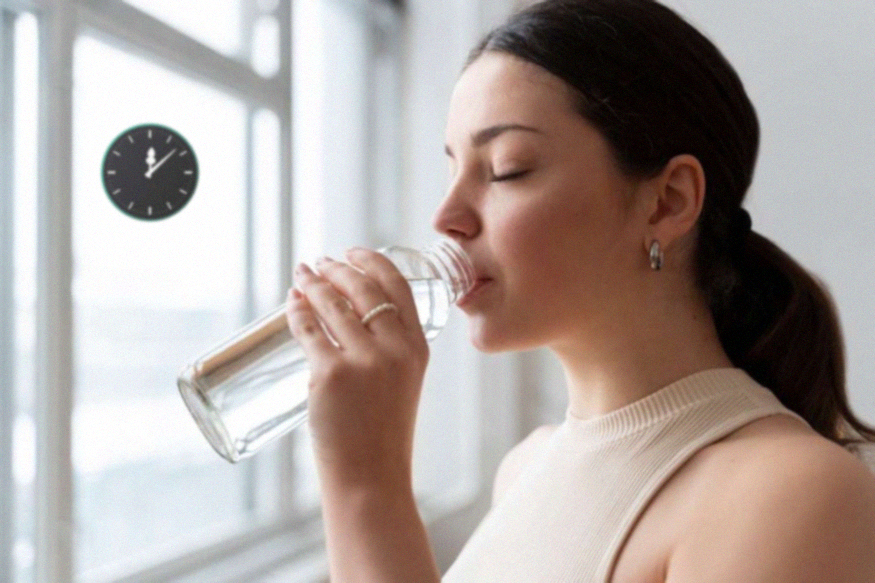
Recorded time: 12h08
